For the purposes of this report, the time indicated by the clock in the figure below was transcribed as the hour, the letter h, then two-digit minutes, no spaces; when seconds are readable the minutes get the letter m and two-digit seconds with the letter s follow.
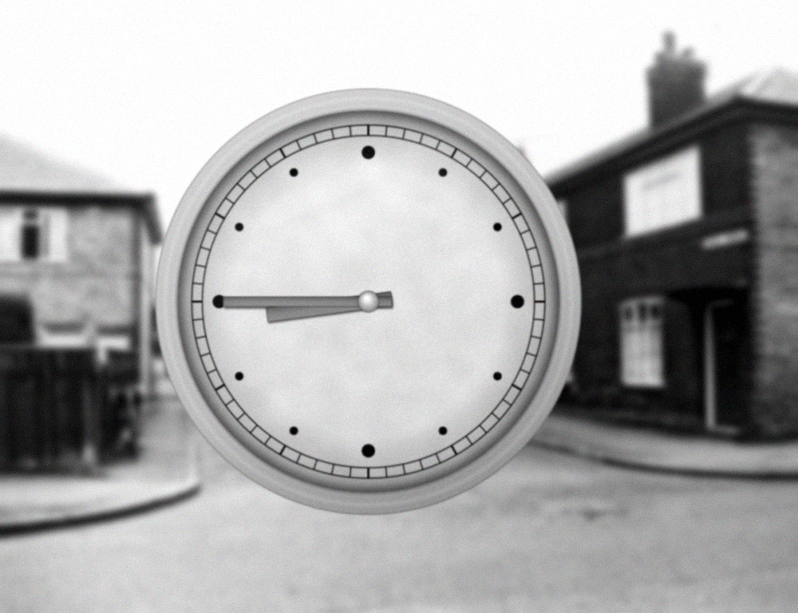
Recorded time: 8h45
